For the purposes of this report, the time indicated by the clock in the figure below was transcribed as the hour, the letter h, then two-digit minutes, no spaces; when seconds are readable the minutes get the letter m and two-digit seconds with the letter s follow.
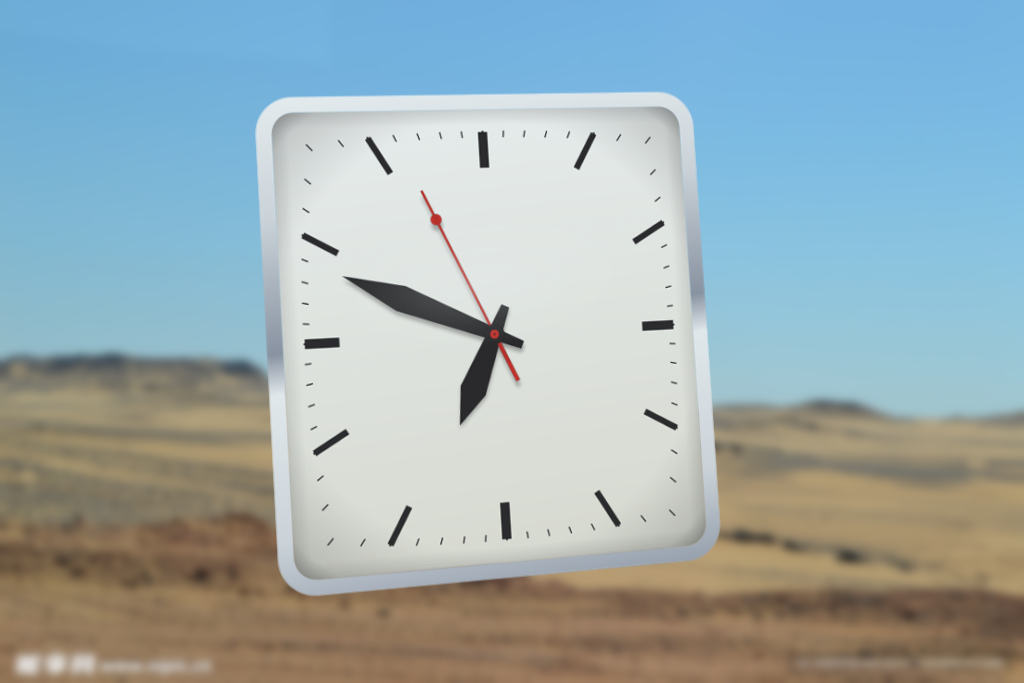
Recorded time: 6h48m56s
